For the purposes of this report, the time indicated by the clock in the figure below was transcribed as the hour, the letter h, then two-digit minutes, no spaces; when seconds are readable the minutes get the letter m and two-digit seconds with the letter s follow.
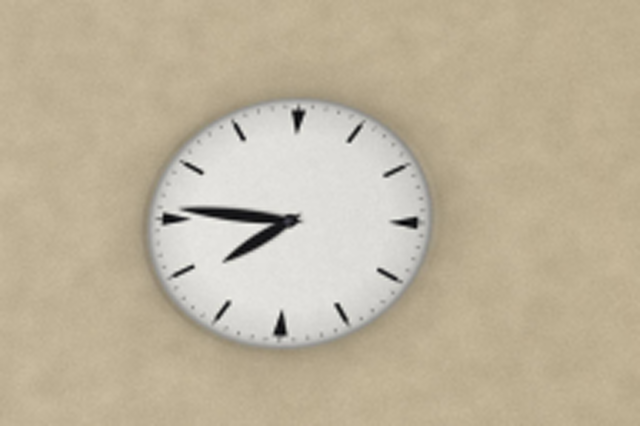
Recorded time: 7h46
